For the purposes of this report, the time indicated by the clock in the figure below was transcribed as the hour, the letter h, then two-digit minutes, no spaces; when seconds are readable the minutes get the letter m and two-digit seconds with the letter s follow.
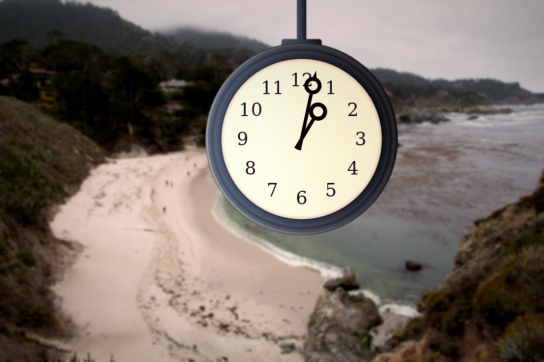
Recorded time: 1h02
